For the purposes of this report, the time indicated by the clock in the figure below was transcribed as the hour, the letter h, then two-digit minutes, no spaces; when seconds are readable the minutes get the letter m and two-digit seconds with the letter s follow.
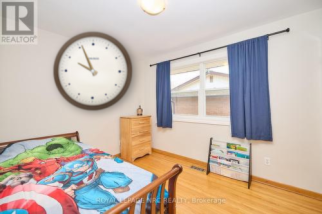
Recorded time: 9h56
